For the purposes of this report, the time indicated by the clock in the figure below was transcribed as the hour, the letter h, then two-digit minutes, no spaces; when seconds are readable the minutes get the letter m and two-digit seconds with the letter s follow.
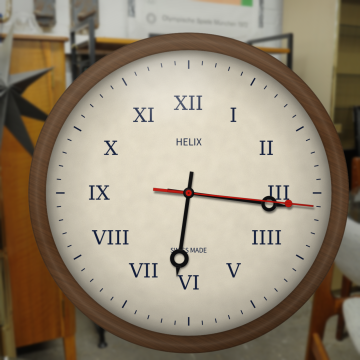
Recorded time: 6h16m16s
